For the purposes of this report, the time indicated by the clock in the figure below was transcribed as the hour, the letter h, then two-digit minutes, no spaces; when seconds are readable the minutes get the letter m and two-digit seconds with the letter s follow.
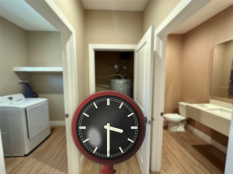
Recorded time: 3h30
